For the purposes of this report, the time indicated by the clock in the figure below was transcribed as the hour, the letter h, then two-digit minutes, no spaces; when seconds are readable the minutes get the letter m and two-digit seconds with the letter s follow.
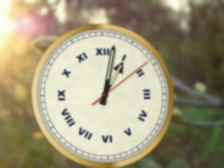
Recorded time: 1h02m09s
